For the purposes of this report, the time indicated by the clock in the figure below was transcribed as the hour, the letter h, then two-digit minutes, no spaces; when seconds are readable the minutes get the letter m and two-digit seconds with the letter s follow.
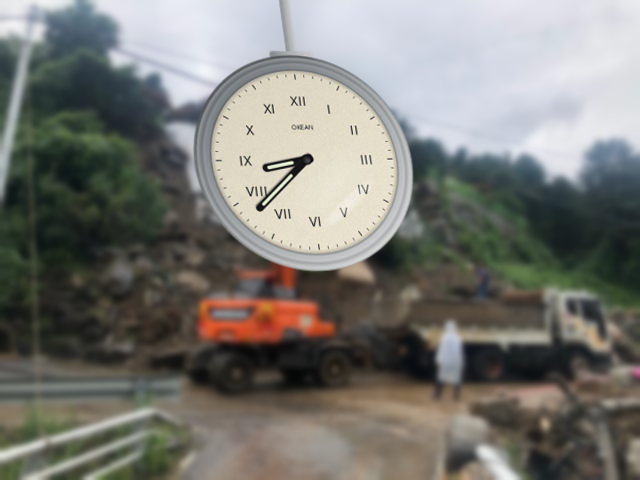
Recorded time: 8h38
